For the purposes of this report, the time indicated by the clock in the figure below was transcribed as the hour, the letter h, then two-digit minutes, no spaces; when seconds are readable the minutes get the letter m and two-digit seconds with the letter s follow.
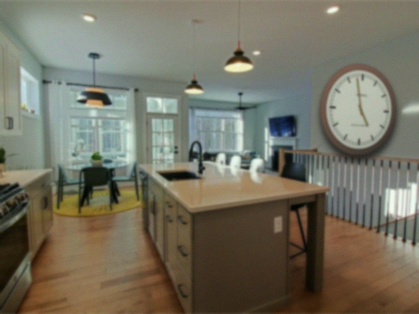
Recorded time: 4h58
